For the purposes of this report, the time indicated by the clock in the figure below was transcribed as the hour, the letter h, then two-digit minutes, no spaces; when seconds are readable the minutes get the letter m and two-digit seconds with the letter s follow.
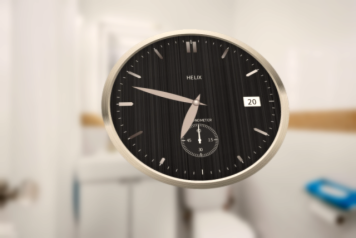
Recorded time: 6h48
